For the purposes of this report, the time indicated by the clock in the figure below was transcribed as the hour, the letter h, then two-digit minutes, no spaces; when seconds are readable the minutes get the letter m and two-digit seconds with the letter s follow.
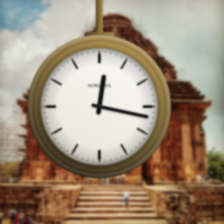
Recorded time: 12h17
